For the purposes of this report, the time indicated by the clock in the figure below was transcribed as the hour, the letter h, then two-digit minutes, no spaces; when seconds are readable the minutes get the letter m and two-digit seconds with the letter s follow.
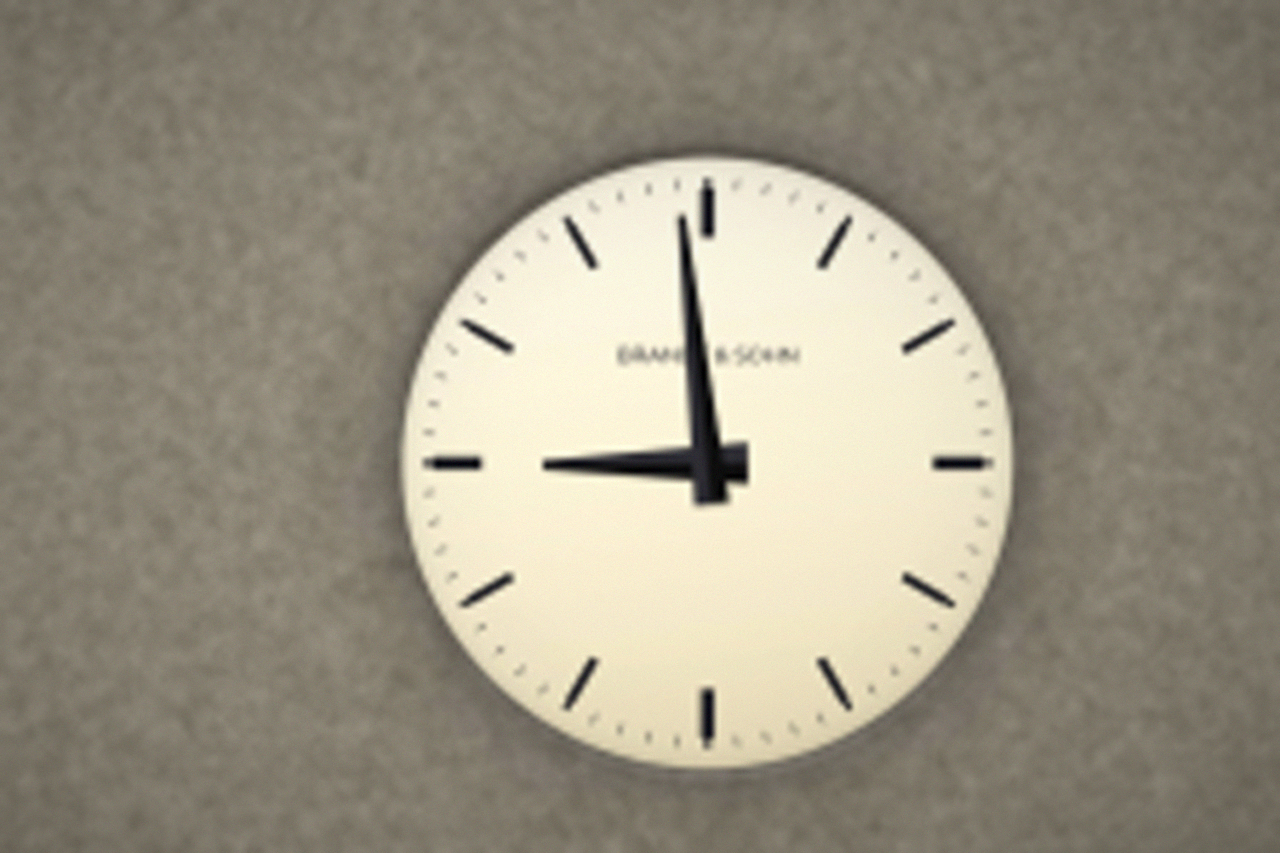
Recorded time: 8h59
